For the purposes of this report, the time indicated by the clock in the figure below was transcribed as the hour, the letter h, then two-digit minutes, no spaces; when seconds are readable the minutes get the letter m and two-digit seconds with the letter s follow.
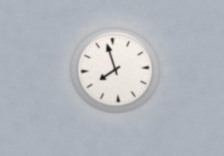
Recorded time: 7h58
